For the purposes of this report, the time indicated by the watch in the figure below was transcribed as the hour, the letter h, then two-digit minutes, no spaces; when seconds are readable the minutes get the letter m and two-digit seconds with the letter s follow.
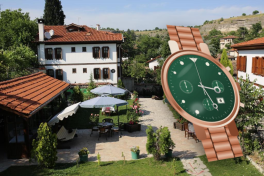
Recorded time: 3h27
